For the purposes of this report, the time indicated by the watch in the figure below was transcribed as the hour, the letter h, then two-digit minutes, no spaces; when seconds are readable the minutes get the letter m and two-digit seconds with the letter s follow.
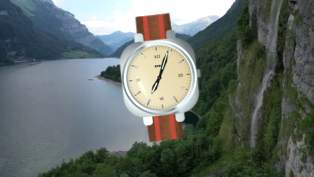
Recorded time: 7h04
